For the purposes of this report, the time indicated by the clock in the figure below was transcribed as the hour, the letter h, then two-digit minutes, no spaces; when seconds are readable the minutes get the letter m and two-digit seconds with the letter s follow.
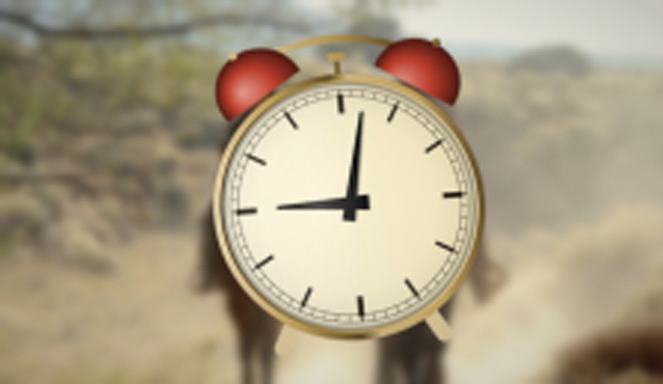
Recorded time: 9h02
